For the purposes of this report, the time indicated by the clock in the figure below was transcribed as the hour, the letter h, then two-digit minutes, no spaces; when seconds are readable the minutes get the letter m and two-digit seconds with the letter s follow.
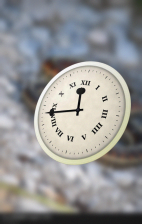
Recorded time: 11h43
